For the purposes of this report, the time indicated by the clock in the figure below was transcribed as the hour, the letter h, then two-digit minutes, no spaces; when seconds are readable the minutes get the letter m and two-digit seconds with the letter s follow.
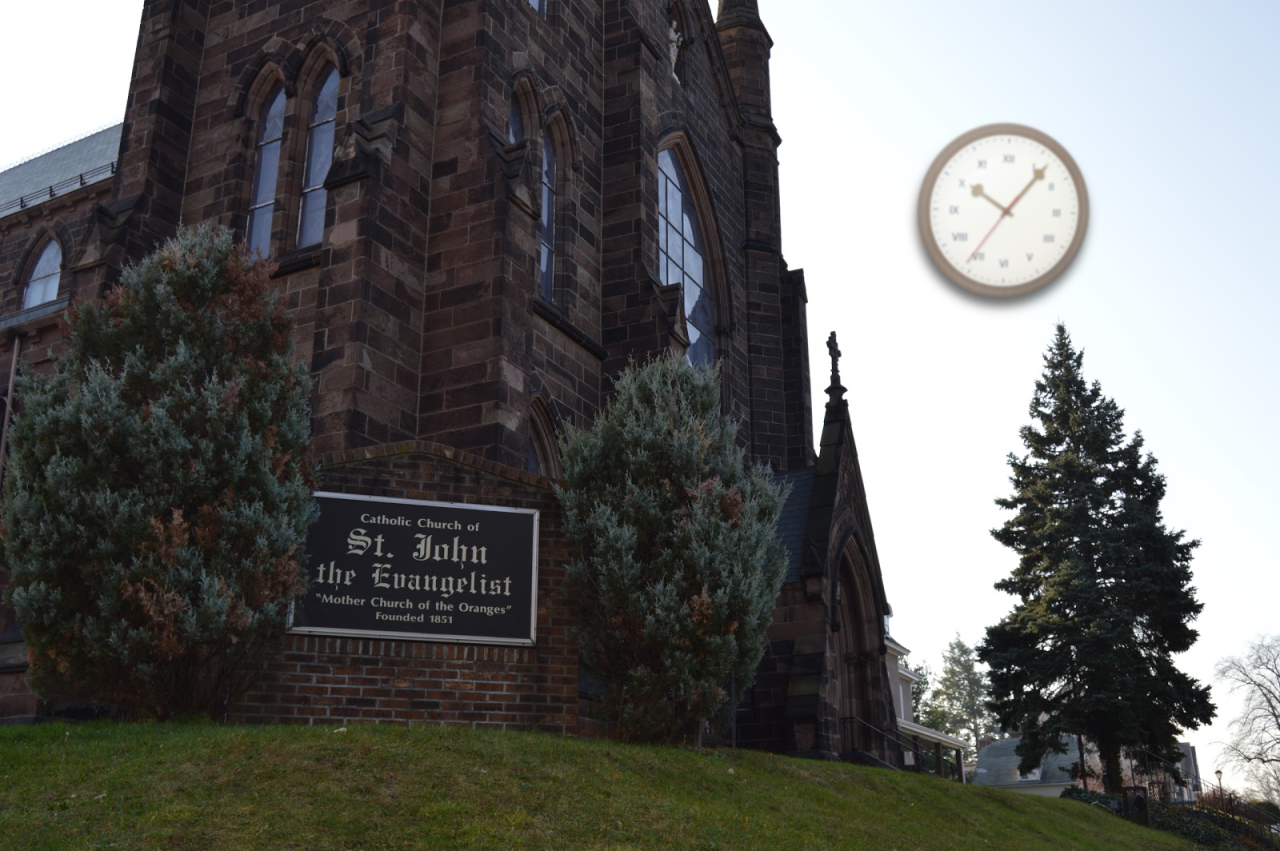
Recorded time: 10h06m36s
